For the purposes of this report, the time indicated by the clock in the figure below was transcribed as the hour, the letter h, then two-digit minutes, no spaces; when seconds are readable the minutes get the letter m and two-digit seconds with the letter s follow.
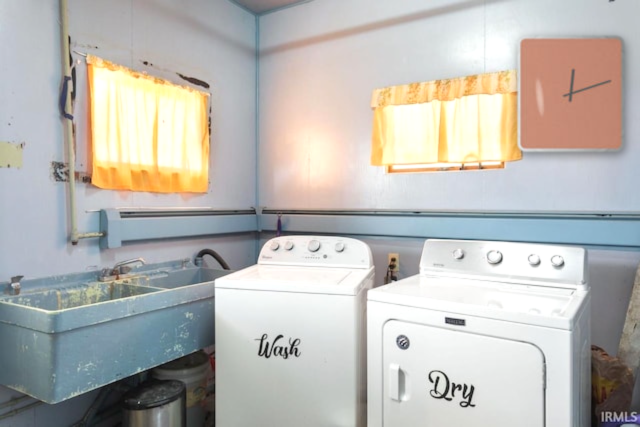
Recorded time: 12h12
